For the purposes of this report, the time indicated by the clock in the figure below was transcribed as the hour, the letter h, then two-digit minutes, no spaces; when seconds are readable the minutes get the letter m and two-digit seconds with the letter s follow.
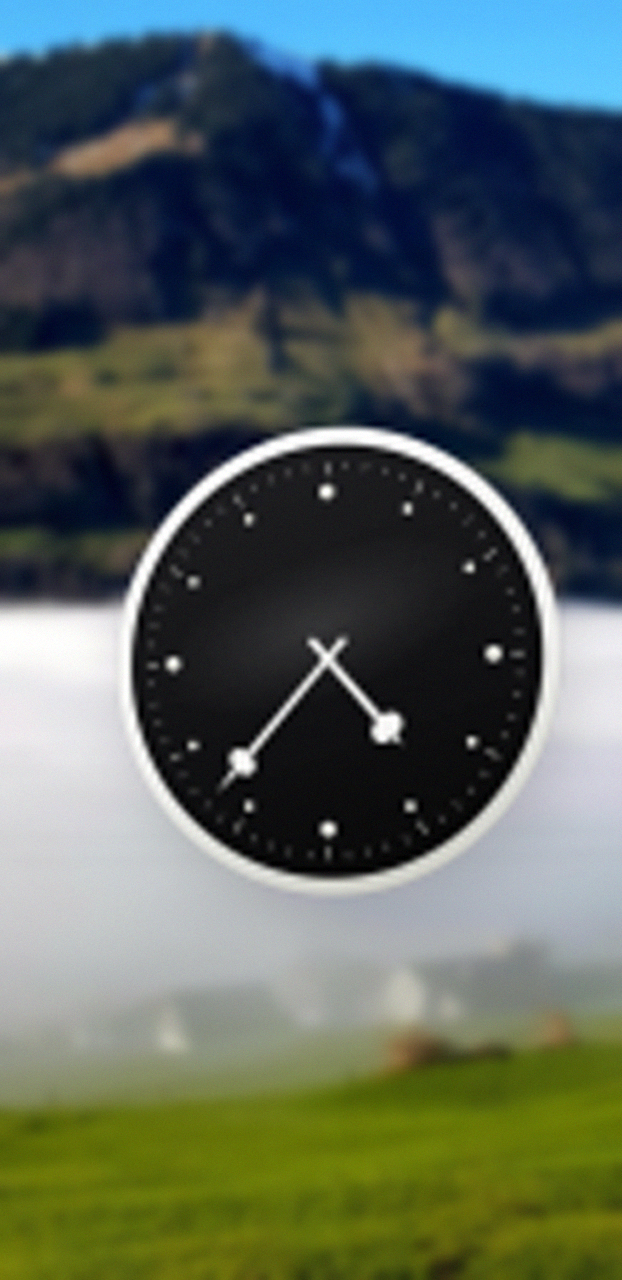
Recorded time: 4h37
